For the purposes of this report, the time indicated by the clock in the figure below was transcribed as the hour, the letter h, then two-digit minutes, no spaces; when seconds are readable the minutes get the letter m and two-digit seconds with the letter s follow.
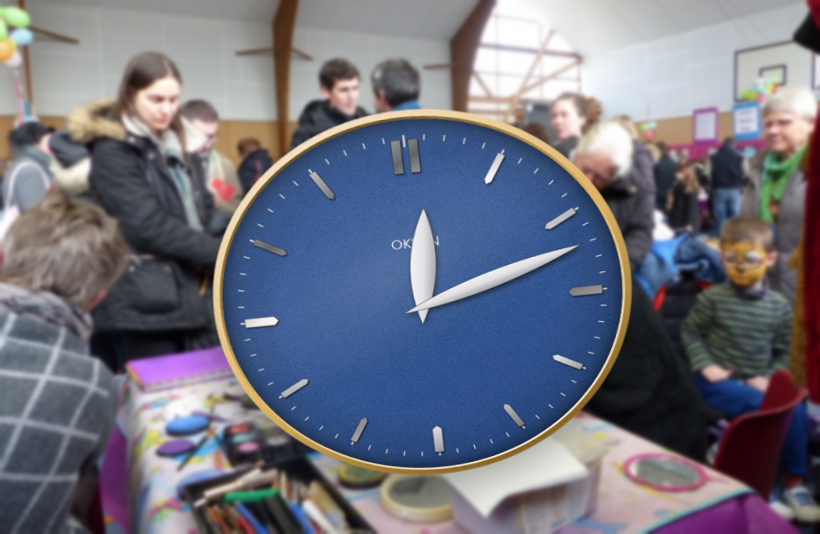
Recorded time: 12h12
